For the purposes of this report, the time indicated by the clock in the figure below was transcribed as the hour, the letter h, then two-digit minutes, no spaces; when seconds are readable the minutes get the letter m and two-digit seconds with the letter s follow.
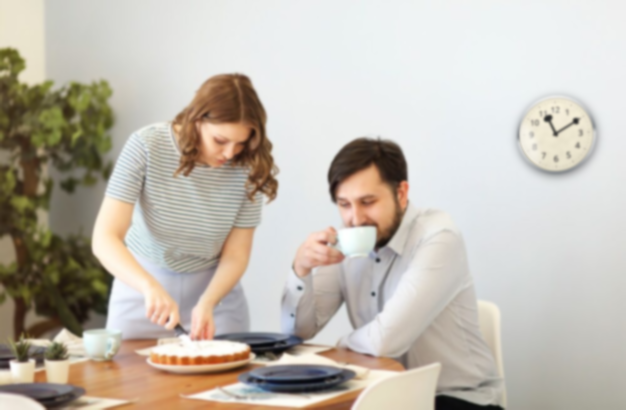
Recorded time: 11h10
